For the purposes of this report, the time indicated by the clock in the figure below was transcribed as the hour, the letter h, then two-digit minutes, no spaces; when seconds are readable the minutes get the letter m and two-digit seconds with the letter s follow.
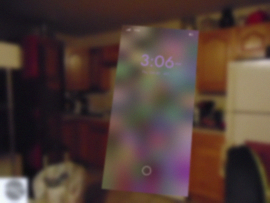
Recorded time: 3h06
